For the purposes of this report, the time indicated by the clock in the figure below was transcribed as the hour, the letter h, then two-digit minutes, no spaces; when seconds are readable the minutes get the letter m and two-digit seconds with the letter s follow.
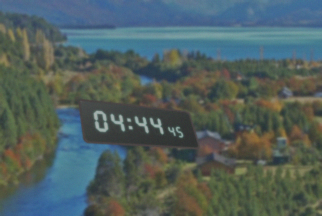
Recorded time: 4h44m45s
